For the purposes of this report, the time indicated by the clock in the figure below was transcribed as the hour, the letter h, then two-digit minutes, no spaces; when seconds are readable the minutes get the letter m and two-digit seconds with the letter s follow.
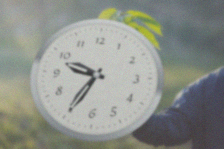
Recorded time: 9h35
